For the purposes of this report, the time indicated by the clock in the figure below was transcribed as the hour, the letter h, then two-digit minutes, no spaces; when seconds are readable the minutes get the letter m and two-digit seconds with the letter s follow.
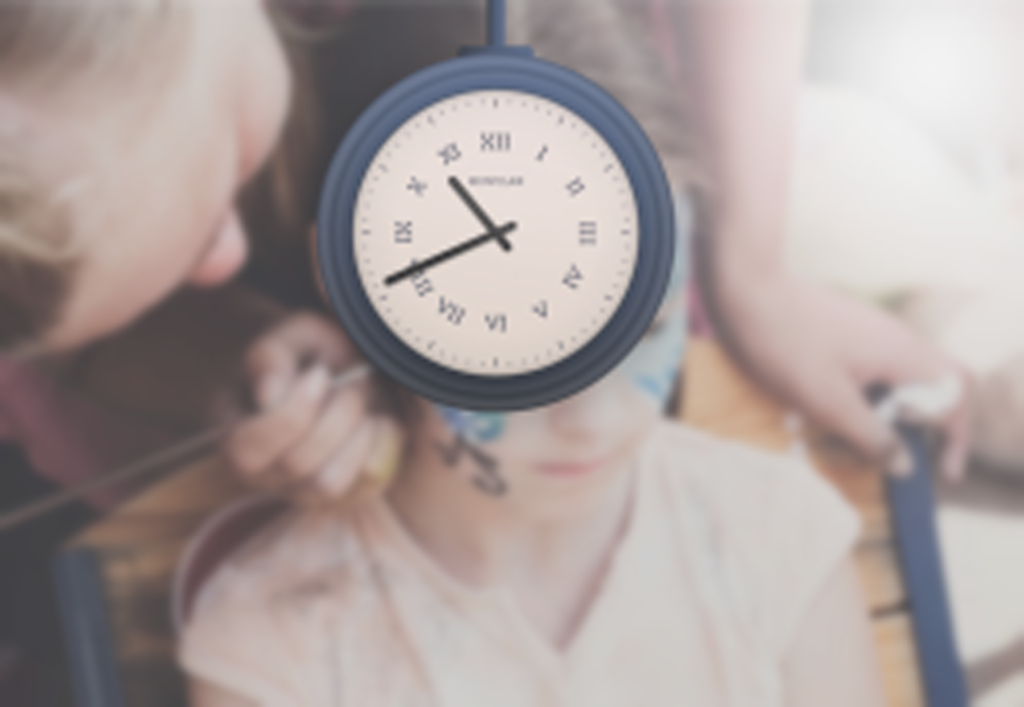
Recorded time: 10h41
